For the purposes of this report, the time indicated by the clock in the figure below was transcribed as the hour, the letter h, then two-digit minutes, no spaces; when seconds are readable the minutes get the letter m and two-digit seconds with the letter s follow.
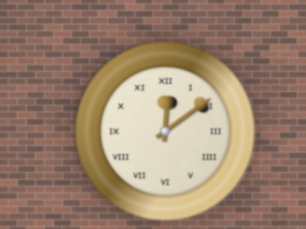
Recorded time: 12h09
